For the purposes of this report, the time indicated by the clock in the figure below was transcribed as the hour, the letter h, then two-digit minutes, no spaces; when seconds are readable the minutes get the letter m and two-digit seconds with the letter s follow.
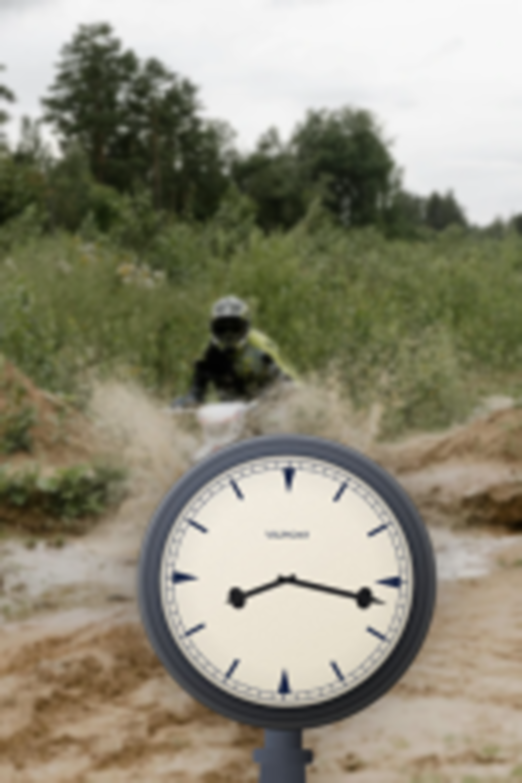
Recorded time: 8h17
